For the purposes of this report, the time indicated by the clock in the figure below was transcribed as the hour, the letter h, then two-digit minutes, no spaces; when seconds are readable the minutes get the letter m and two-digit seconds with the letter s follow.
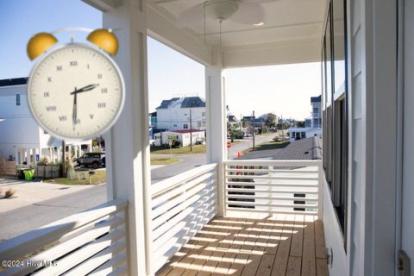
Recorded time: 2h31
